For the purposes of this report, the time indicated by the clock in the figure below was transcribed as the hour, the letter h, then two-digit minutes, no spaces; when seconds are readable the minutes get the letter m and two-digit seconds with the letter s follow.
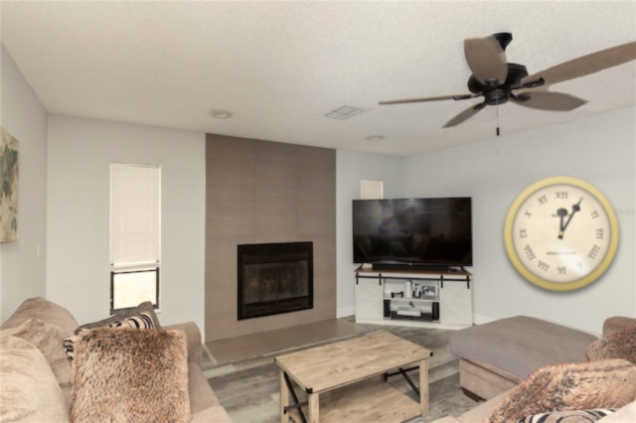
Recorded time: 12h05
